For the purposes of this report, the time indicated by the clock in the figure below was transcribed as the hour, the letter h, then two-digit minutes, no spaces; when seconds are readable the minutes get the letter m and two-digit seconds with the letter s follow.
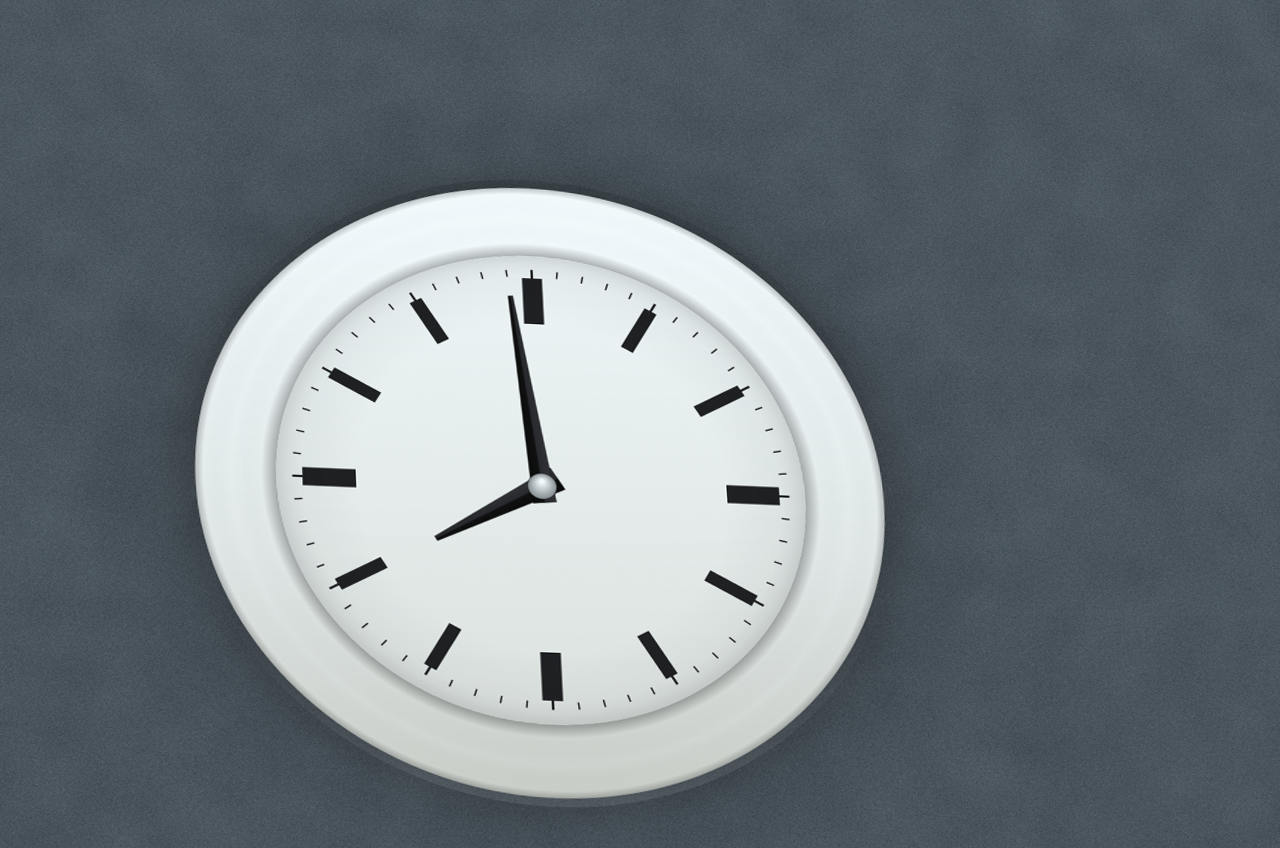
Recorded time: 7h59
